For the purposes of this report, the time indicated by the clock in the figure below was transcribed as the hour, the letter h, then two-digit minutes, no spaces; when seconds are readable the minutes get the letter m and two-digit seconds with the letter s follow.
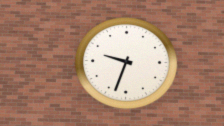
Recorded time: 9h33
